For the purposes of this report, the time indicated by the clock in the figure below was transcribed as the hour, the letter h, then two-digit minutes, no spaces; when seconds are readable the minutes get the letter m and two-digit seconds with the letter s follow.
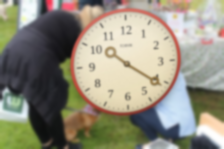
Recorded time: 10h21
